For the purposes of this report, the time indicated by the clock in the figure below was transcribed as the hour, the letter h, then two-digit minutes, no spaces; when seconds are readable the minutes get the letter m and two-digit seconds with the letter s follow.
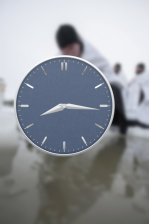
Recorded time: 8h16
